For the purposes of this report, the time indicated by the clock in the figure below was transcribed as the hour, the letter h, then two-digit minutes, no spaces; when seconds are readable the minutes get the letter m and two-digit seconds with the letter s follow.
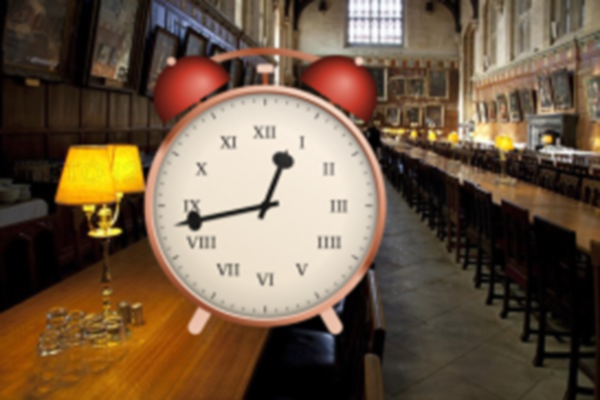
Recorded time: 12h43
